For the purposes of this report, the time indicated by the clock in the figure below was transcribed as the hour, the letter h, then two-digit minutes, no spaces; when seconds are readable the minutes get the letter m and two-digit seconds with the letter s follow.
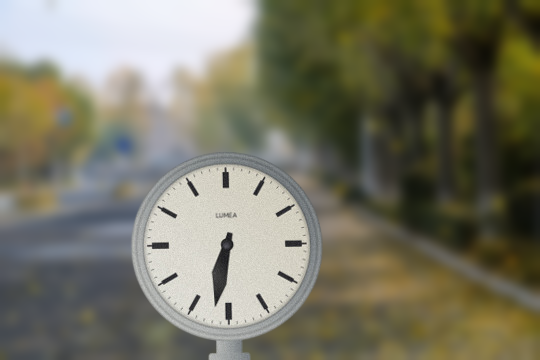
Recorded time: 6h32
